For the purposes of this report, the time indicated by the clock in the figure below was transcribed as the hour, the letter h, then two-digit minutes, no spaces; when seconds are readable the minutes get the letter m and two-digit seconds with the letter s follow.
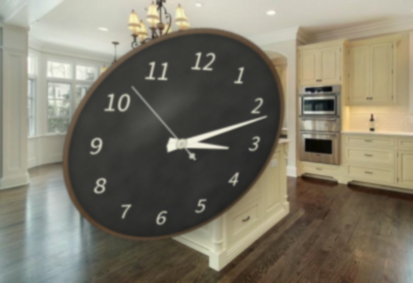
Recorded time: 3h11m52s
